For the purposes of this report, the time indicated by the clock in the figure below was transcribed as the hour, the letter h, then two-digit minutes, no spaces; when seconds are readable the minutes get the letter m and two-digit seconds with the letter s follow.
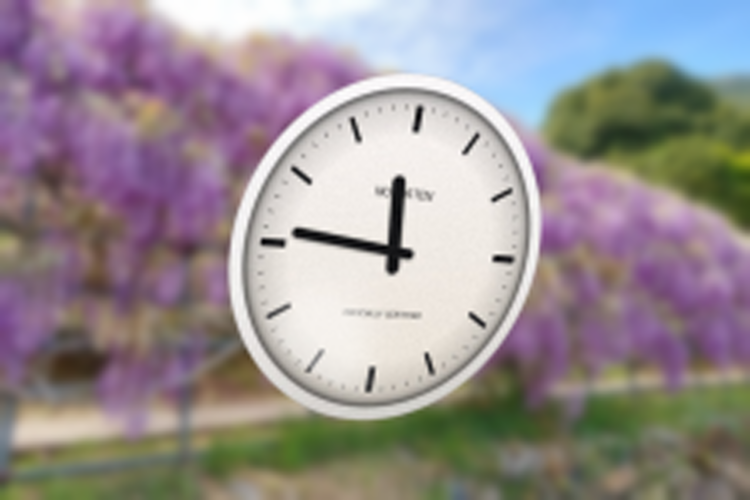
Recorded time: 11h46
